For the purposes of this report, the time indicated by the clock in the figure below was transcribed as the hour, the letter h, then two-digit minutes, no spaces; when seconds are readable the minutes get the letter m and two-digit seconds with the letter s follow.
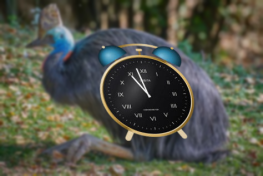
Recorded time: 10h58
